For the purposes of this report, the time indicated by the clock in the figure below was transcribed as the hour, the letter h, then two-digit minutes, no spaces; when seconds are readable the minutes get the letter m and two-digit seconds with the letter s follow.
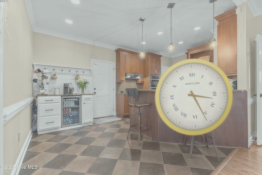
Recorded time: 3h26
